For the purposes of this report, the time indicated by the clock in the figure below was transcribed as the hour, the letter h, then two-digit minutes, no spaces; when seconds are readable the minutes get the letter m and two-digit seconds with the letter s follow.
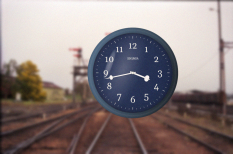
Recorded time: 3h43
